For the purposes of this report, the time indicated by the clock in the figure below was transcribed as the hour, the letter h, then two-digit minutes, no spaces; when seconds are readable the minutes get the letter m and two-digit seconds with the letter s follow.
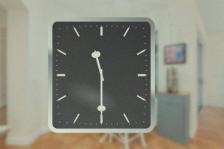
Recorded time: 11h30
